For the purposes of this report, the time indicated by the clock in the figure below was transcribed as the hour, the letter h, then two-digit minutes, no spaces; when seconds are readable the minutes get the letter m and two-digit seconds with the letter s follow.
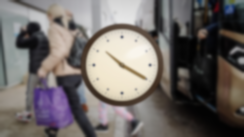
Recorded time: 10h20
